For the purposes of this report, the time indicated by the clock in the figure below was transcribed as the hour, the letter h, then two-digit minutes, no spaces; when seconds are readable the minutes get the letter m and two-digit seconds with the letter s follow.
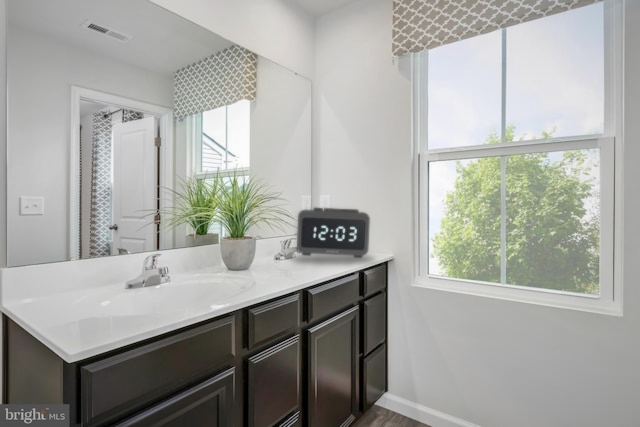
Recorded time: 12h03
